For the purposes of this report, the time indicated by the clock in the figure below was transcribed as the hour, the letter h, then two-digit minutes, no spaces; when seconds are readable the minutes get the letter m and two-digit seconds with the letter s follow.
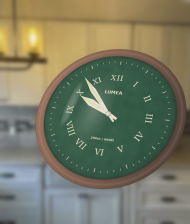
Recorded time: 9h53
